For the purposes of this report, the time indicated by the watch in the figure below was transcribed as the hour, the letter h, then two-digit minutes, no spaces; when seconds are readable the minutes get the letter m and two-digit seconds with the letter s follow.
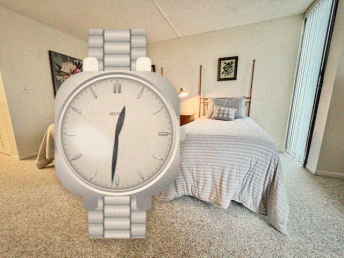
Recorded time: 12h31
